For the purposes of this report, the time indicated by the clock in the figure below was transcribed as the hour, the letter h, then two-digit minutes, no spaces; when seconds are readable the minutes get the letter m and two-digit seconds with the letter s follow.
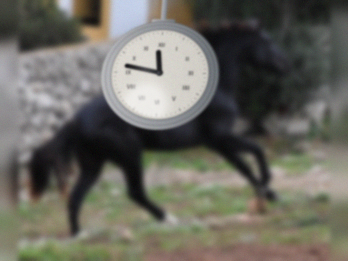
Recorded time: 11h47
